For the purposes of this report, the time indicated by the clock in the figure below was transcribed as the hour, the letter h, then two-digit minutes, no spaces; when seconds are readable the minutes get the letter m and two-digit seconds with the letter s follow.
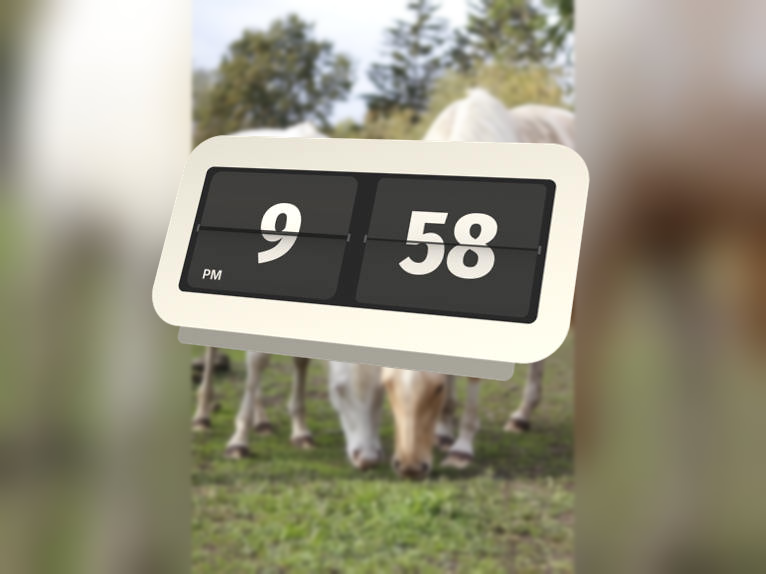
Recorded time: 9h58
